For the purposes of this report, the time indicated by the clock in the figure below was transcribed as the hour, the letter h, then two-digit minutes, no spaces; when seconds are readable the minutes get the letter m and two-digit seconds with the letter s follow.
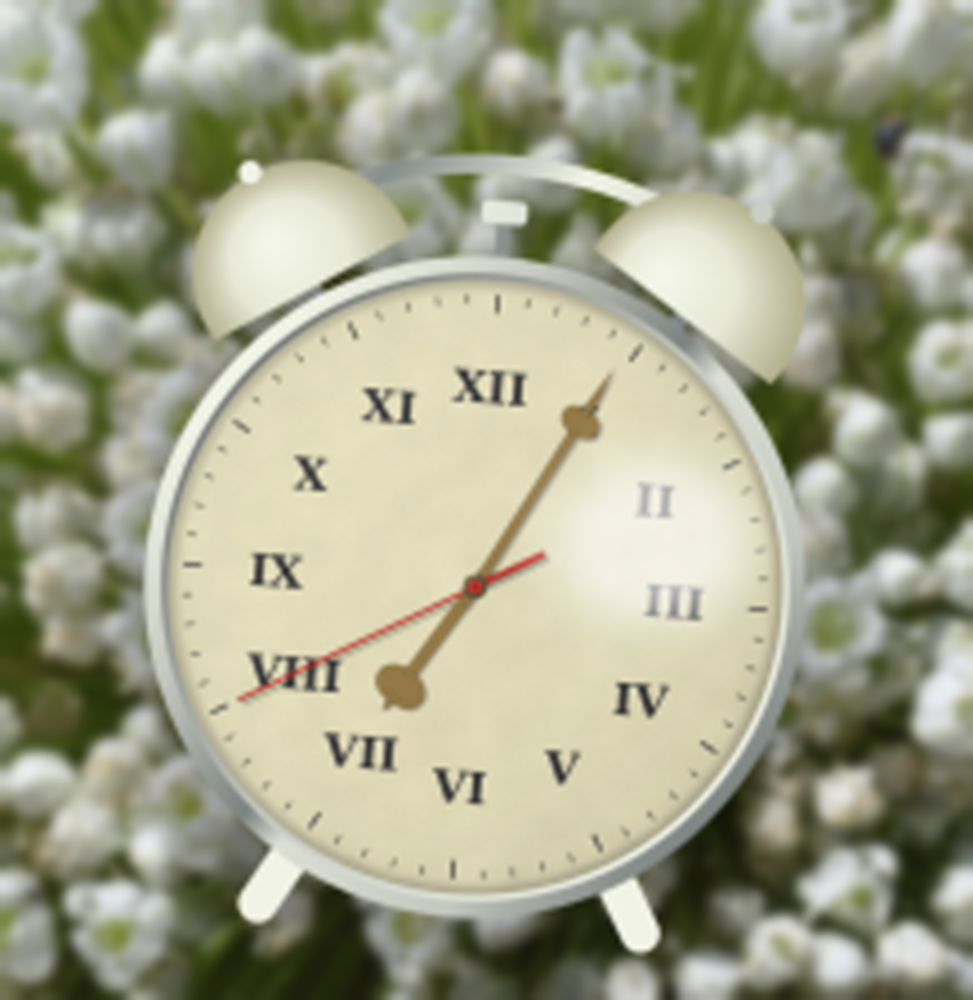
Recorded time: 7h04m40s
